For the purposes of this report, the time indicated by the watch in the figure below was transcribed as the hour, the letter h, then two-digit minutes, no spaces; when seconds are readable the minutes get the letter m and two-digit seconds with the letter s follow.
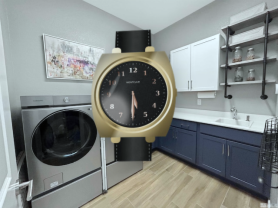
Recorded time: 5h30
